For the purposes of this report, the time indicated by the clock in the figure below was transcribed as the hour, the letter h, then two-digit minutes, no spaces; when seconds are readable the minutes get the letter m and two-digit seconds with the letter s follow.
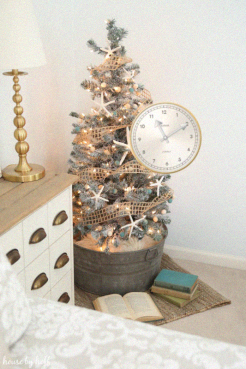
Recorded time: 11h10
